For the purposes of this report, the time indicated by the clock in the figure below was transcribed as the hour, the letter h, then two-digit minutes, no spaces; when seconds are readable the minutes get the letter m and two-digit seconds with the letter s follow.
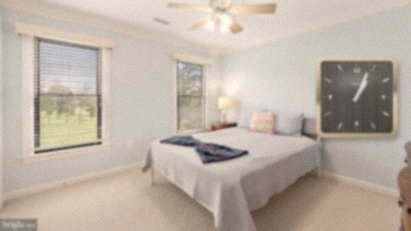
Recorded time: 1h04
